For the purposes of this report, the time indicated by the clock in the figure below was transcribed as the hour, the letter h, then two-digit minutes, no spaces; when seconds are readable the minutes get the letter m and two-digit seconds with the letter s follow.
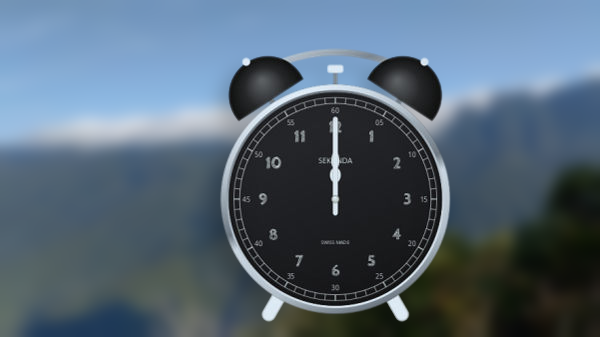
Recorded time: 12h00
